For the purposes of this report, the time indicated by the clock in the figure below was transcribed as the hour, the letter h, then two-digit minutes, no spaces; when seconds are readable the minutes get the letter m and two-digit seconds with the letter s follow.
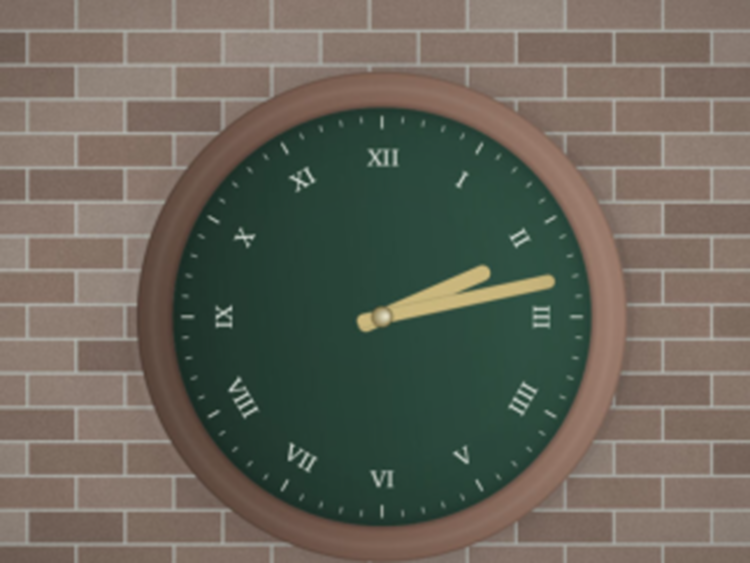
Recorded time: 2h13
